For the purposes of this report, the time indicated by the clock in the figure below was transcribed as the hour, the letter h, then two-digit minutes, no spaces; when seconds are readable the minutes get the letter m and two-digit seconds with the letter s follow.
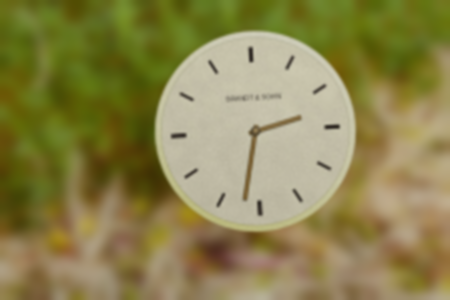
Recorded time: 2h32
